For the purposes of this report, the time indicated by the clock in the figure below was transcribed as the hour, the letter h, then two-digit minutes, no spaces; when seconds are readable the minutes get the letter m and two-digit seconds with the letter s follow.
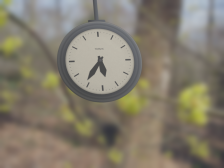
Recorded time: 5h36
